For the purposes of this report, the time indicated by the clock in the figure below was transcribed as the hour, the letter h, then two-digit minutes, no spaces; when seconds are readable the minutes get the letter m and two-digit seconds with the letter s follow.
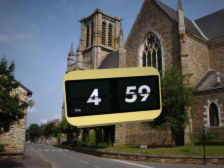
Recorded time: 4h59
